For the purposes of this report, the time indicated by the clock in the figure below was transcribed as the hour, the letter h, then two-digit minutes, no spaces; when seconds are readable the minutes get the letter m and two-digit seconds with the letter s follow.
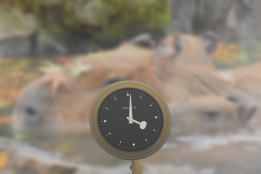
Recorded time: 4h01
